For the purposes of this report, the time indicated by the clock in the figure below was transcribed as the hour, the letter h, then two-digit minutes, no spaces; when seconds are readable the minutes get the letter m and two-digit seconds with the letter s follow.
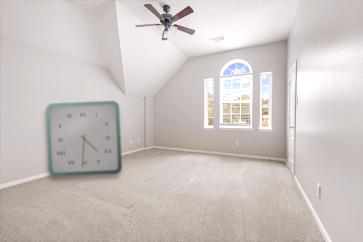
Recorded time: 4h31
